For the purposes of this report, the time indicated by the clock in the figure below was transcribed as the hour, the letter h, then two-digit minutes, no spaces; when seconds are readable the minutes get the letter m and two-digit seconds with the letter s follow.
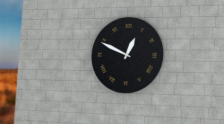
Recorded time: 12h49
